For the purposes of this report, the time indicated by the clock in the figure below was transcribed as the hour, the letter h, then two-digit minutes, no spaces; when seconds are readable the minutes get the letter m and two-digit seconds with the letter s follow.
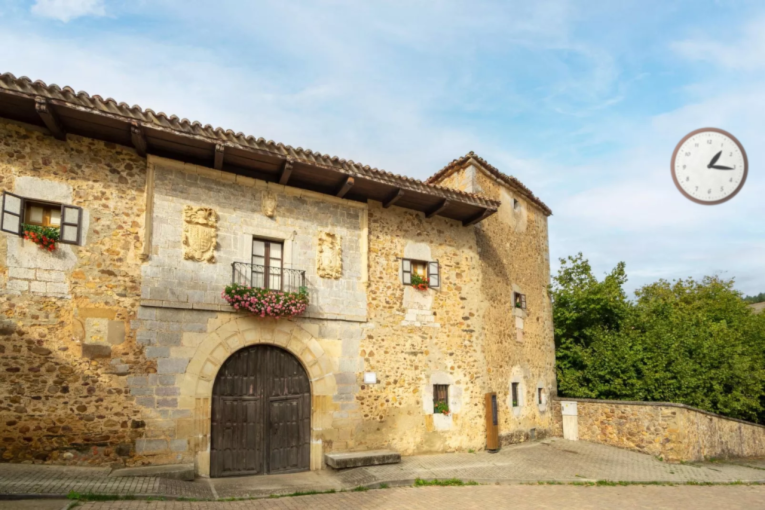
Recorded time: 1h16
